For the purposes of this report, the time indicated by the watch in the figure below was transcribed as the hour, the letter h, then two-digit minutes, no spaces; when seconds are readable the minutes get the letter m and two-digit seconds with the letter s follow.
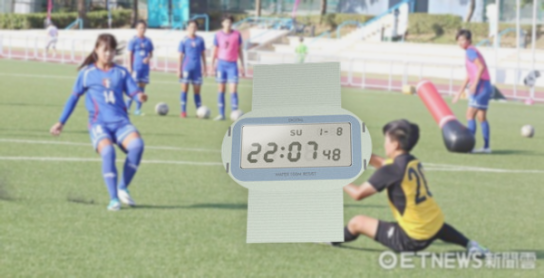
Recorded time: 22h07m48s
